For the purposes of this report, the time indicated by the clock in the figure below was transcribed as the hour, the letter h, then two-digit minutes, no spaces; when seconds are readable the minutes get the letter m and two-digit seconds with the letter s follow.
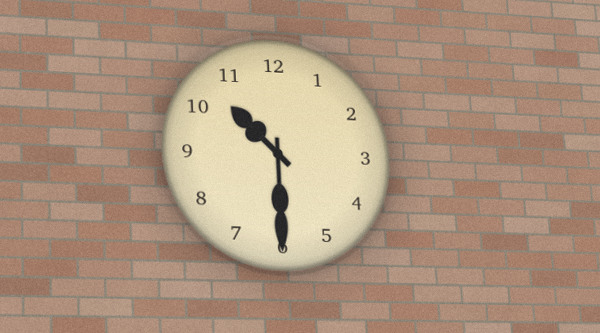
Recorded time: 10h30
